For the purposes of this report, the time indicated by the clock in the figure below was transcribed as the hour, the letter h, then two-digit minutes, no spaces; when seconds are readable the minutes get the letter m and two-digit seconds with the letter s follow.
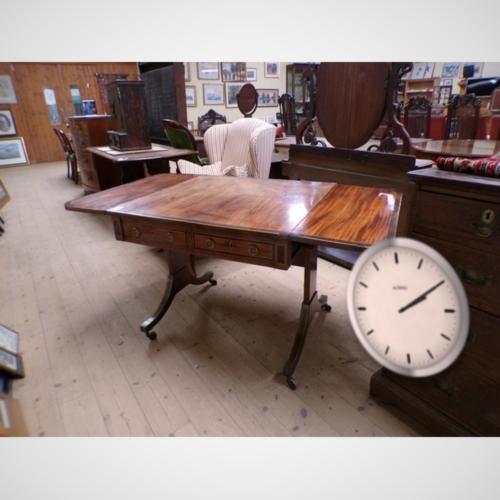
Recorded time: 2h10
